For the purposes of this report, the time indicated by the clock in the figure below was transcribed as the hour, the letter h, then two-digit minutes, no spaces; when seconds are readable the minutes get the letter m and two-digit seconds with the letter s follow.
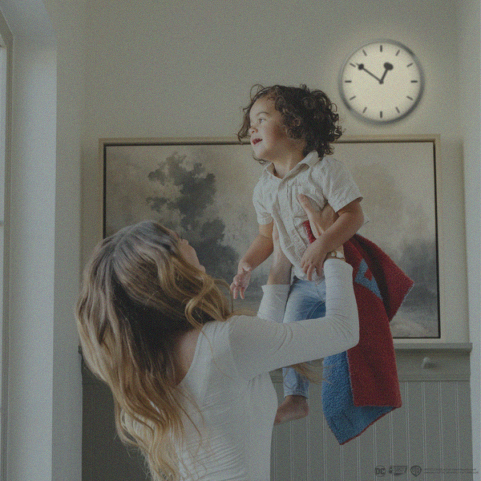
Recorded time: 12h51
